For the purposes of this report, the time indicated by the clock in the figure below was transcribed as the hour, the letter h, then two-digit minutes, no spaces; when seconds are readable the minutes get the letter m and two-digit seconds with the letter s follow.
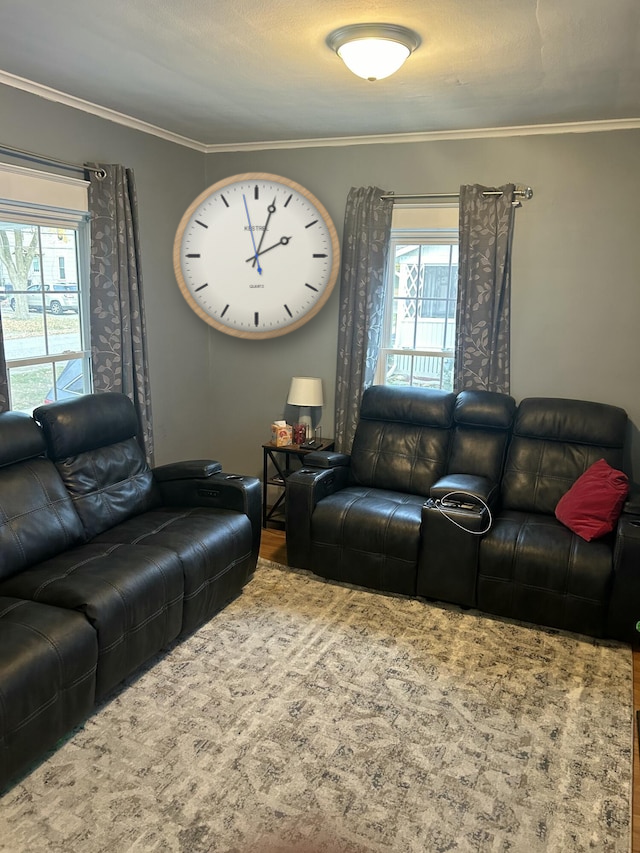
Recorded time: 2h02m58s
